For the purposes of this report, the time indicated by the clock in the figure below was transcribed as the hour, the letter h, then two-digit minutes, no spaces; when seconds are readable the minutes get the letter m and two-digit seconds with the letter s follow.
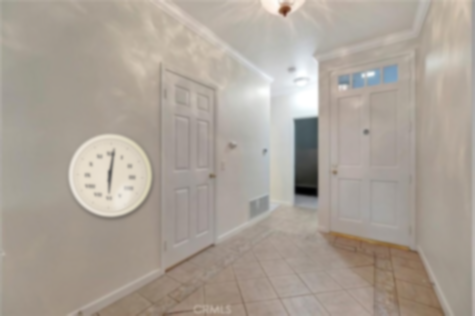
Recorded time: 6h01
